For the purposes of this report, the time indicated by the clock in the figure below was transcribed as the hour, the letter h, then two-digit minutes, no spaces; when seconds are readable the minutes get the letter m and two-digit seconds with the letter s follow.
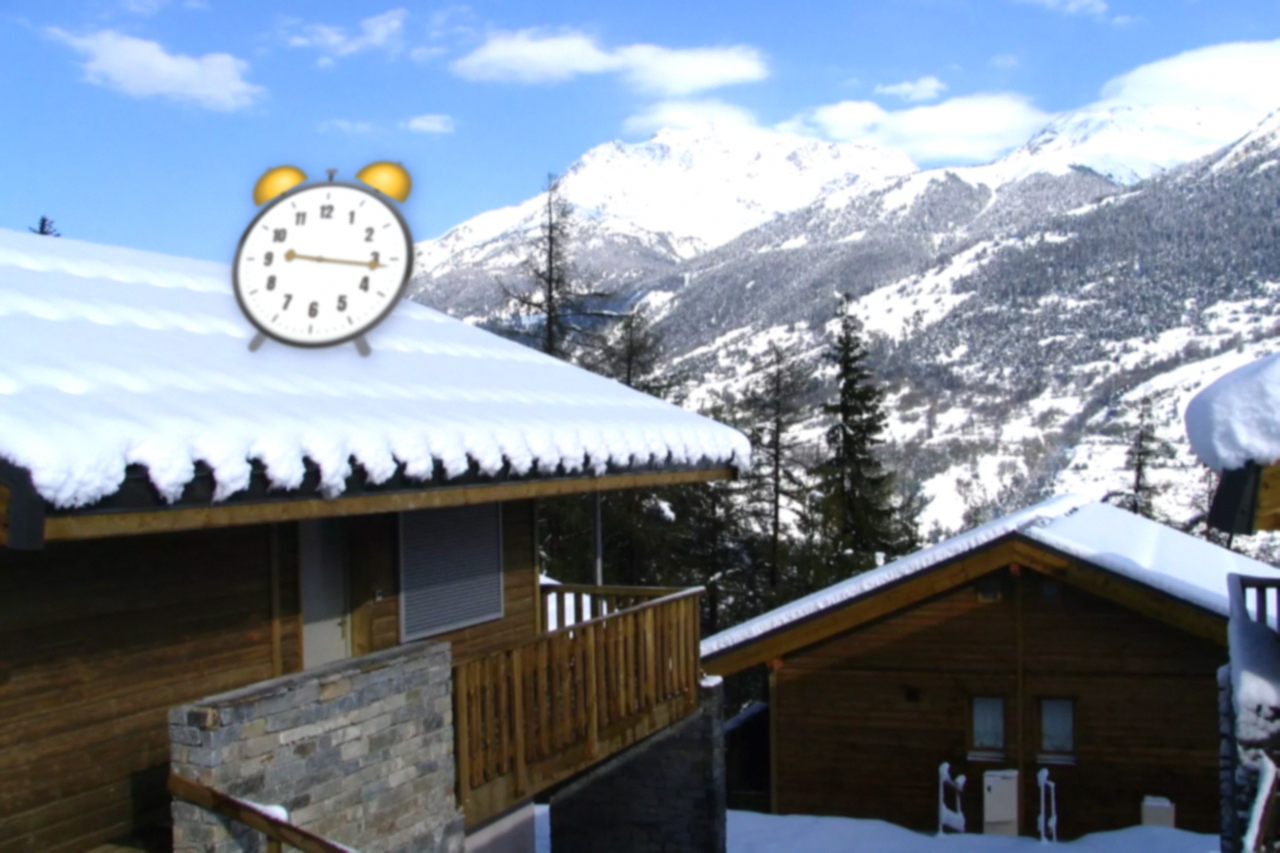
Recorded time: 9h16
